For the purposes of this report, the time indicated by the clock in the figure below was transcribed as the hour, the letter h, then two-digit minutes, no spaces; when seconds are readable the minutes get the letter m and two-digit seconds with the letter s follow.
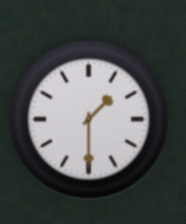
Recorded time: 1h30
